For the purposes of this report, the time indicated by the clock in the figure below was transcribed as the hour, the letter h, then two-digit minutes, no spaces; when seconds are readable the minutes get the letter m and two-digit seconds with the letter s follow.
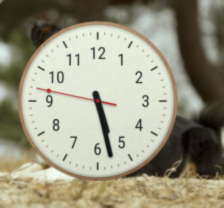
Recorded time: 5h27m47s
